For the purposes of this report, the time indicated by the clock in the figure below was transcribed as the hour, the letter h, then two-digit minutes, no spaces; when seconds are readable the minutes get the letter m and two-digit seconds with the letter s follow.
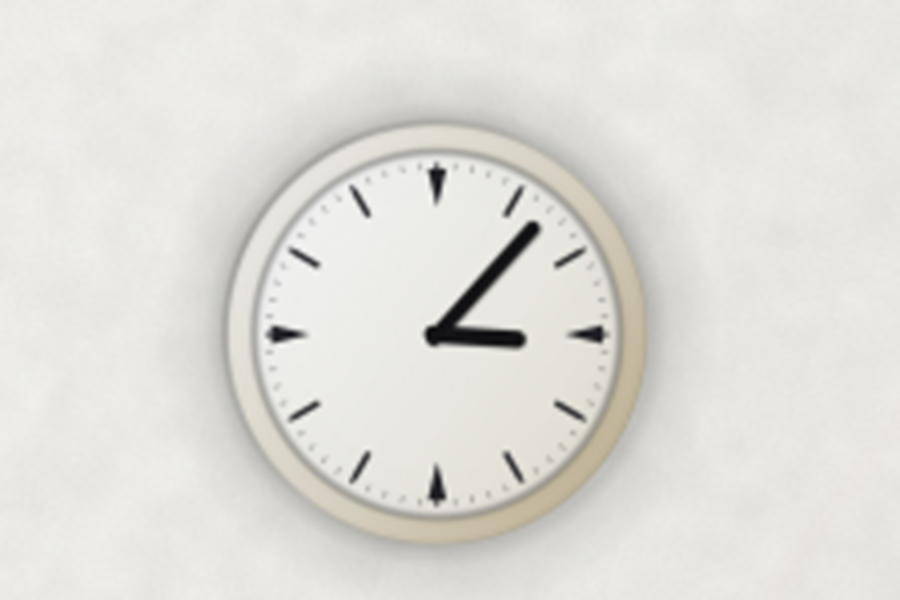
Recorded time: 3h07
